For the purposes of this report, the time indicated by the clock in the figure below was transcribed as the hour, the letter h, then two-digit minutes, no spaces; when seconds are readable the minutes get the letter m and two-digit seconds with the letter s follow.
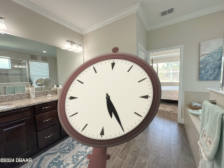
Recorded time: 5h25
